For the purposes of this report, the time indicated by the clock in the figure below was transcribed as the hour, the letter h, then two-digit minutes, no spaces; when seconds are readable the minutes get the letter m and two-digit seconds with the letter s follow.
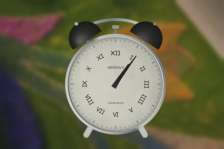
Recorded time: 1h06
